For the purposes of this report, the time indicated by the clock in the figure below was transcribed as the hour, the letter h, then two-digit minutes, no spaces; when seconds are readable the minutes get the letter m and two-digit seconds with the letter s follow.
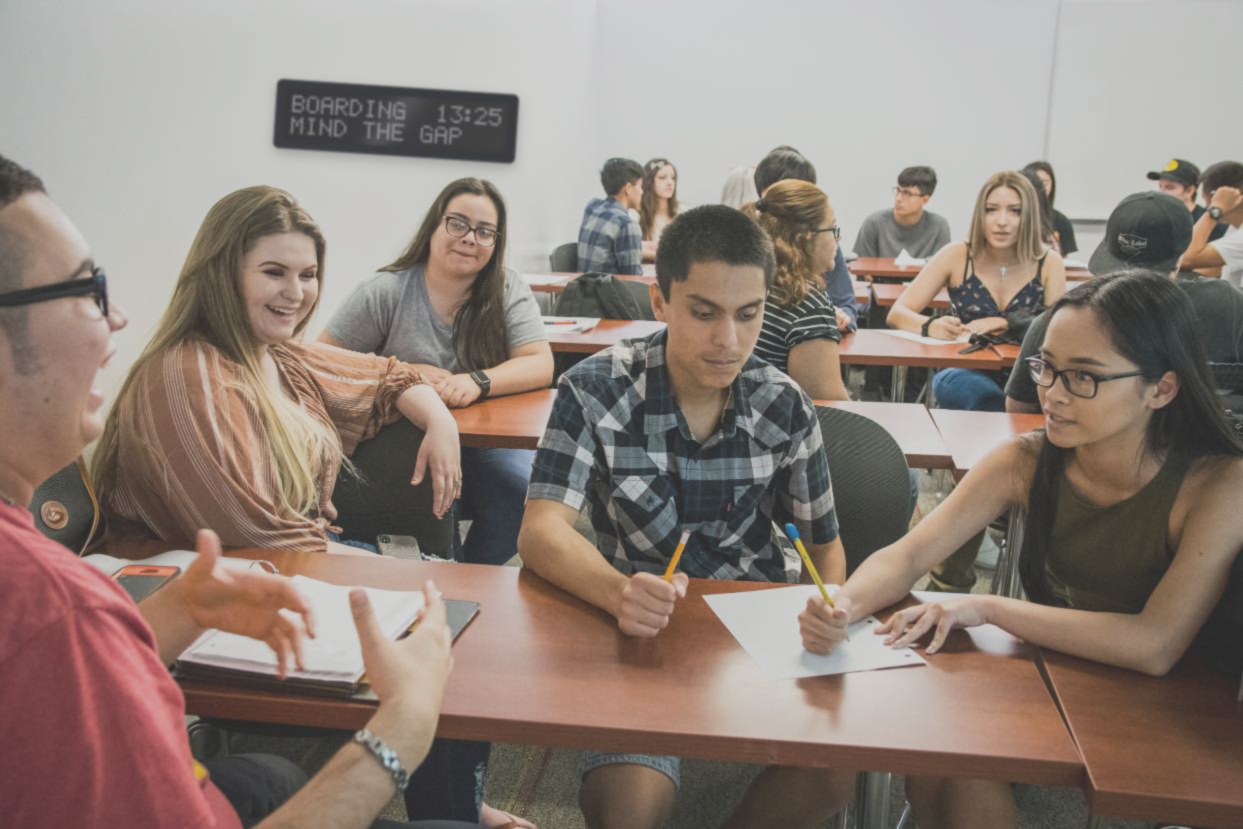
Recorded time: 13h25
